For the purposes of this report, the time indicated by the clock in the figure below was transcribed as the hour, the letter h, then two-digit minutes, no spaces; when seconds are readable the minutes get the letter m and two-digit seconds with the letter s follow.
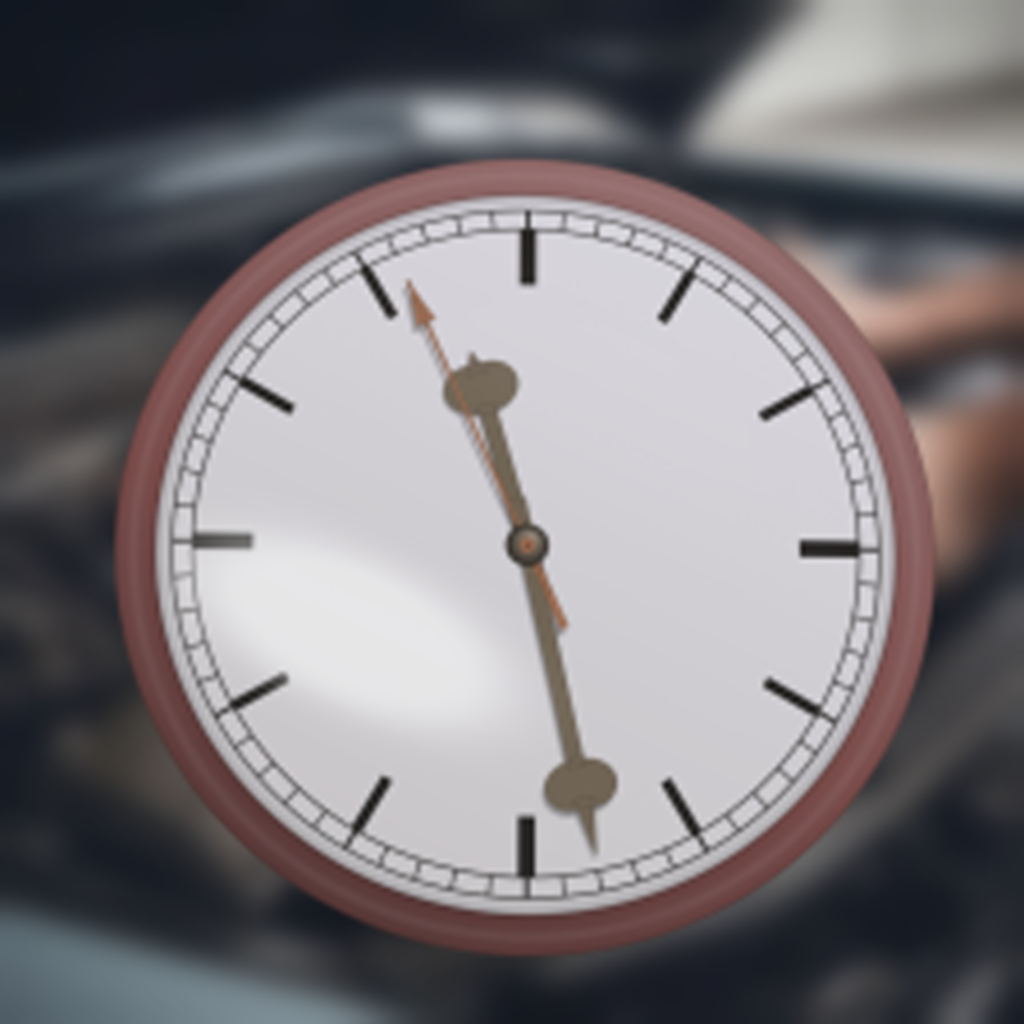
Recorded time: 11h27m56s
